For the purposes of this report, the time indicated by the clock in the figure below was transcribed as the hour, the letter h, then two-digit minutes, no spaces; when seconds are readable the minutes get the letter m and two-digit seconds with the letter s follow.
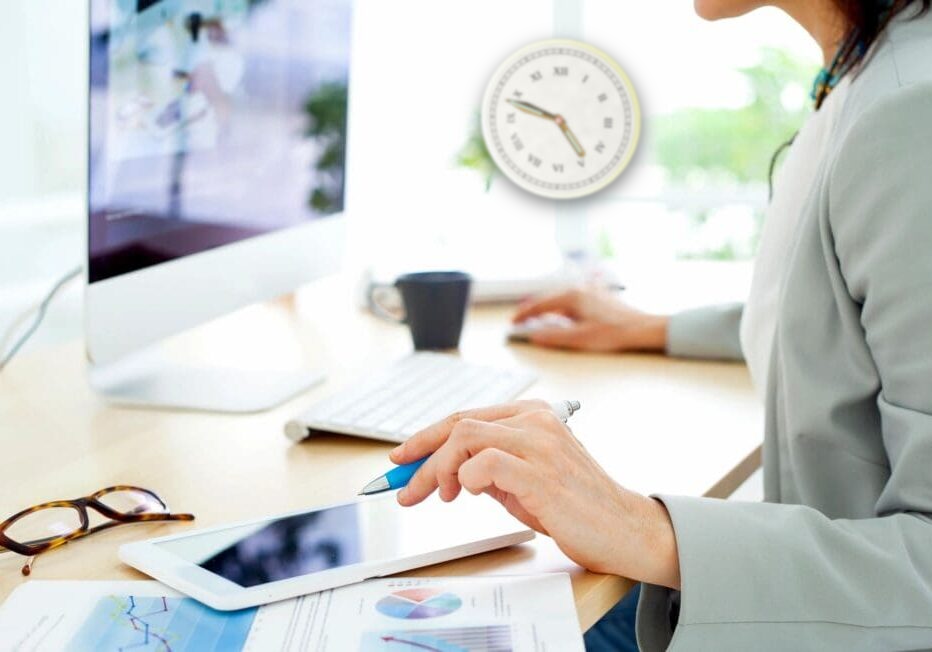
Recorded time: 4h48
